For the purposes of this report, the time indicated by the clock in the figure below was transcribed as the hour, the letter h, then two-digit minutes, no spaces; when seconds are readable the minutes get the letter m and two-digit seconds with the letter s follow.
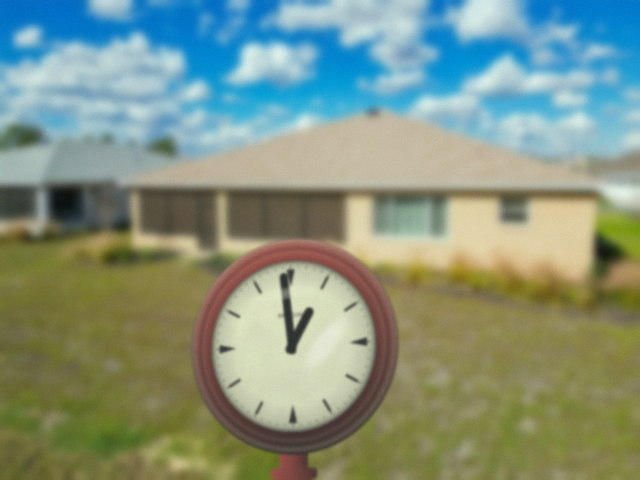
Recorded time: 12h59
